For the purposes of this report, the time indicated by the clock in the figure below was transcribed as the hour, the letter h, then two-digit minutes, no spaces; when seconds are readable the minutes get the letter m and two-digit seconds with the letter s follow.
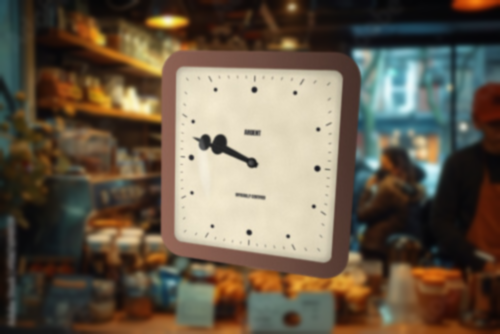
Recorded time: 9h48
